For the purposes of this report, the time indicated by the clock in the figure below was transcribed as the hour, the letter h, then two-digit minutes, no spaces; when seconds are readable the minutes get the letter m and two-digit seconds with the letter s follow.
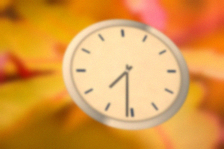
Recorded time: 7h31
